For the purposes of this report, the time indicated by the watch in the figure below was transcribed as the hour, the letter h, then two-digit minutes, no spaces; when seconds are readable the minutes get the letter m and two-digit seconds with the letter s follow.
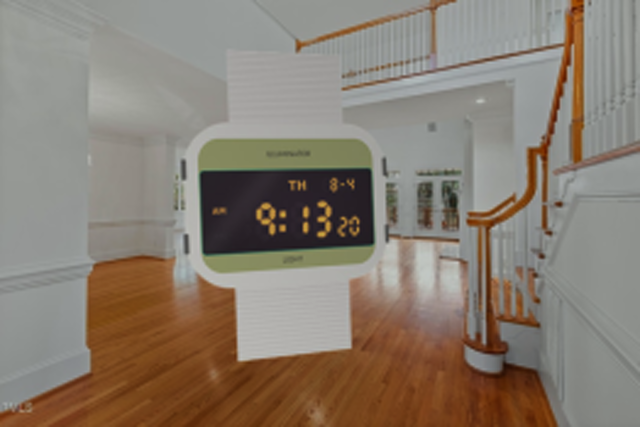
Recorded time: 9h13m20s
